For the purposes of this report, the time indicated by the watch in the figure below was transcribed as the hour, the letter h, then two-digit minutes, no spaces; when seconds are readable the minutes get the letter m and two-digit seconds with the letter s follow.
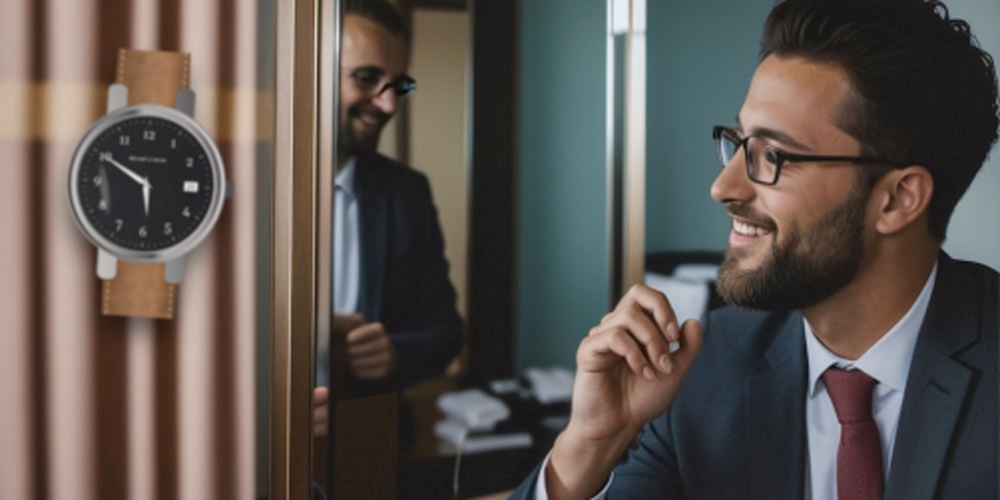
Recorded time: 5h50
